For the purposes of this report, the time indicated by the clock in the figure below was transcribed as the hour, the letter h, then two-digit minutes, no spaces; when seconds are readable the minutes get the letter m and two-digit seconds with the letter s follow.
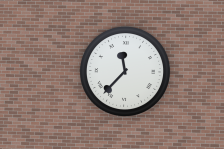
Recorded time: 11h37
